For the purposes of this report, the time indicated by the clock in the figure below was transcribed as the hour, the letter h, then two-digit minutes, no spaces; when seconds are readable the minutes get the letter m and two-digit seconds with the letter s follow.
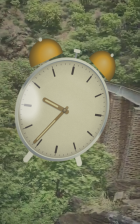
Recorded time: 9h36
